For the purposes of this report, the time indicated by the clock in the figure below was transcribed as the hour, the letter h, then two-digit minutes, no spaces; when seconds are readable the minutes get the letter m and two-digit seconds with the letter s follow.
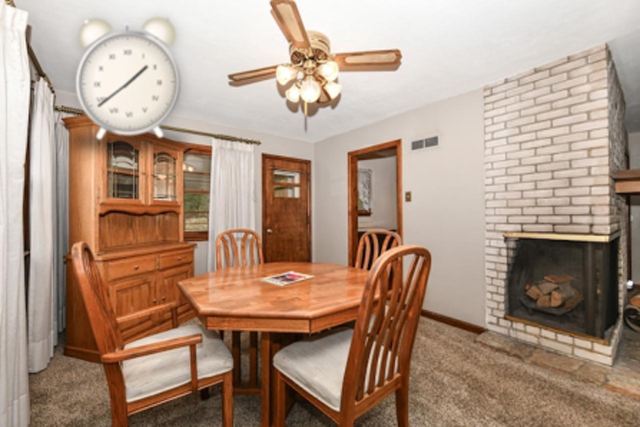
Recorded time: 1h39
